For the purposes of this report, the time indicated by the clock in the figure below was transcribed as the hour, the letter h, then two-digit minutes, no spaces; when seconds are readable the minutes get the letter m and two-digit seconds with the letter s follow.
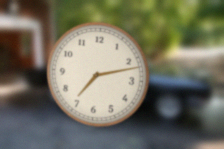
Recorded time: 7h12
